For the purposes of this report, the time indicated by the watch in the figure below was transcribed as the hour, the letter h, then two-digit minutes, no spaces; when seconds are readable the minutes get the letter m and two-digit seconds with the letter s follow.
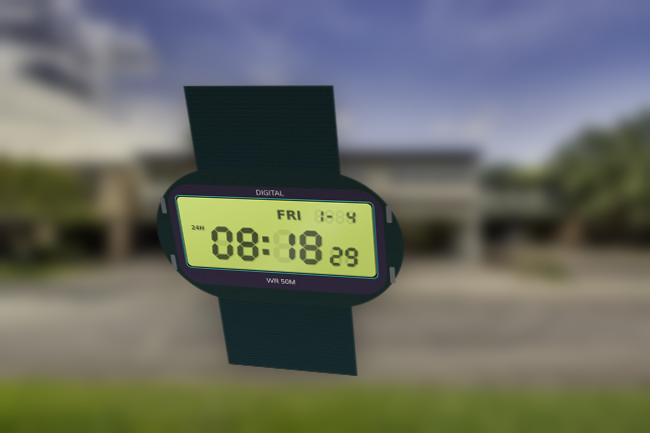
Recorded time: 8h18m29s
